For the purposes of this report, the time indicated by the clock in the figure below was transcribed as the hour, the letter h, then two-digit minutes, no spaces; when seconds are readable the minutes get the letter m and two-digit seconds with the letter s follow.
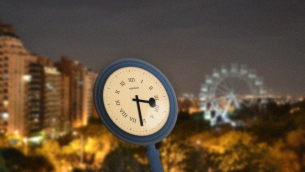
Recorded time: 3h31
